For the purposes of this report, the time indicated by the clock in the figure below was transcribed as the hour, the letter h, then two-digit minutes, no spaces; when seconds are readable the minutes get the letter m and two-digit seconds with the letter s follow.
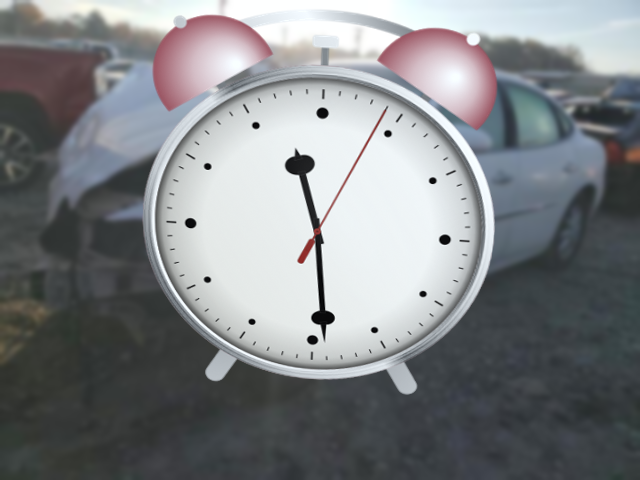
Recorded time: 11h29m04s
